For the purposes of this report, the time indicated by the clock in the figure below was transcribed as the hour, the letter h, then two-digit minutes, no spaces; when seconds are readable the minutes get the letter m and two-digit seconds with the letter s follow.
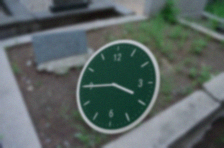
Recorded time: 3h45
